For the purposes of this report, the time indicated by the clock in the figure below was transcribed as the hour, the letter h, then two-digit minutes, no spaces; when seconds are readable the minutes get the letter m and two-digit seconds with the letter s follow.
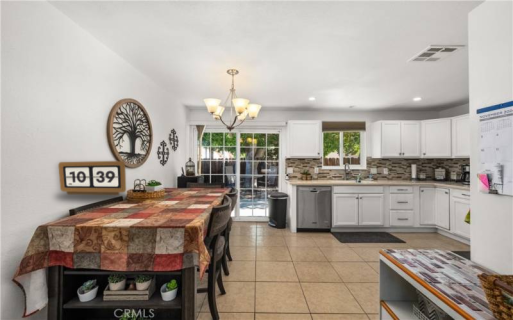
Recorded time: 10h39
